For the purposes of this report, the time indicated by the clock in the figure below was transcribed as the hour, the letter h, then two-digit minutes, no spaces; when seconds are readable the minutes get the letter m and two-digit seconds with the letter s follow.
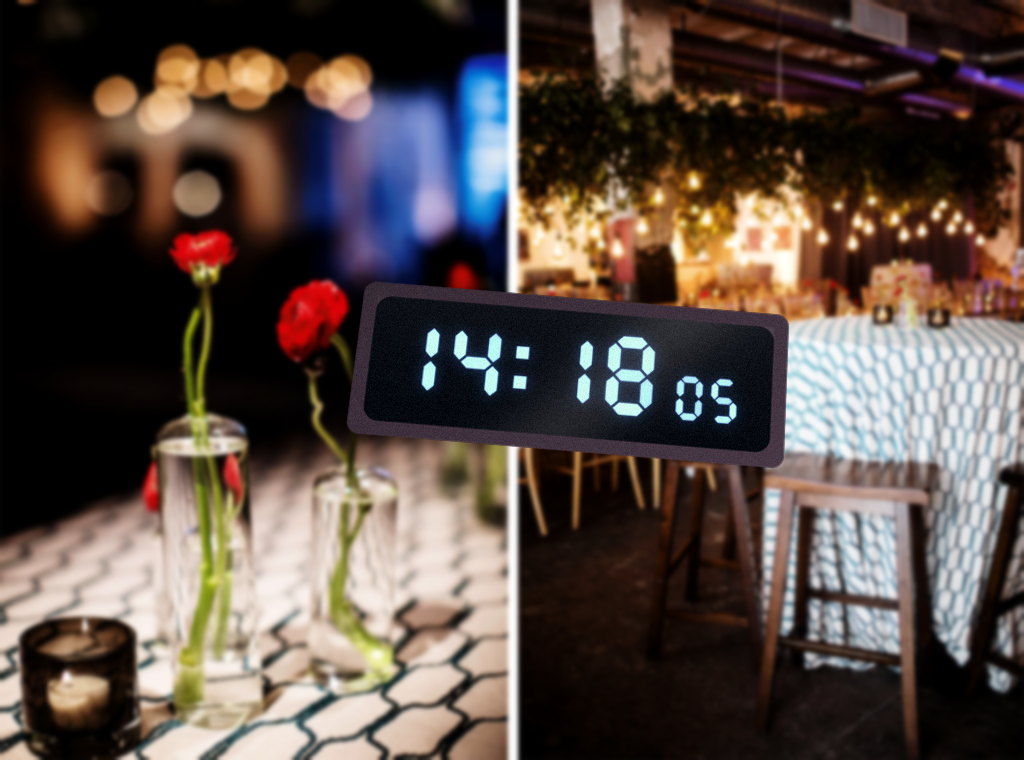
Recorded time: 14h18m05s
